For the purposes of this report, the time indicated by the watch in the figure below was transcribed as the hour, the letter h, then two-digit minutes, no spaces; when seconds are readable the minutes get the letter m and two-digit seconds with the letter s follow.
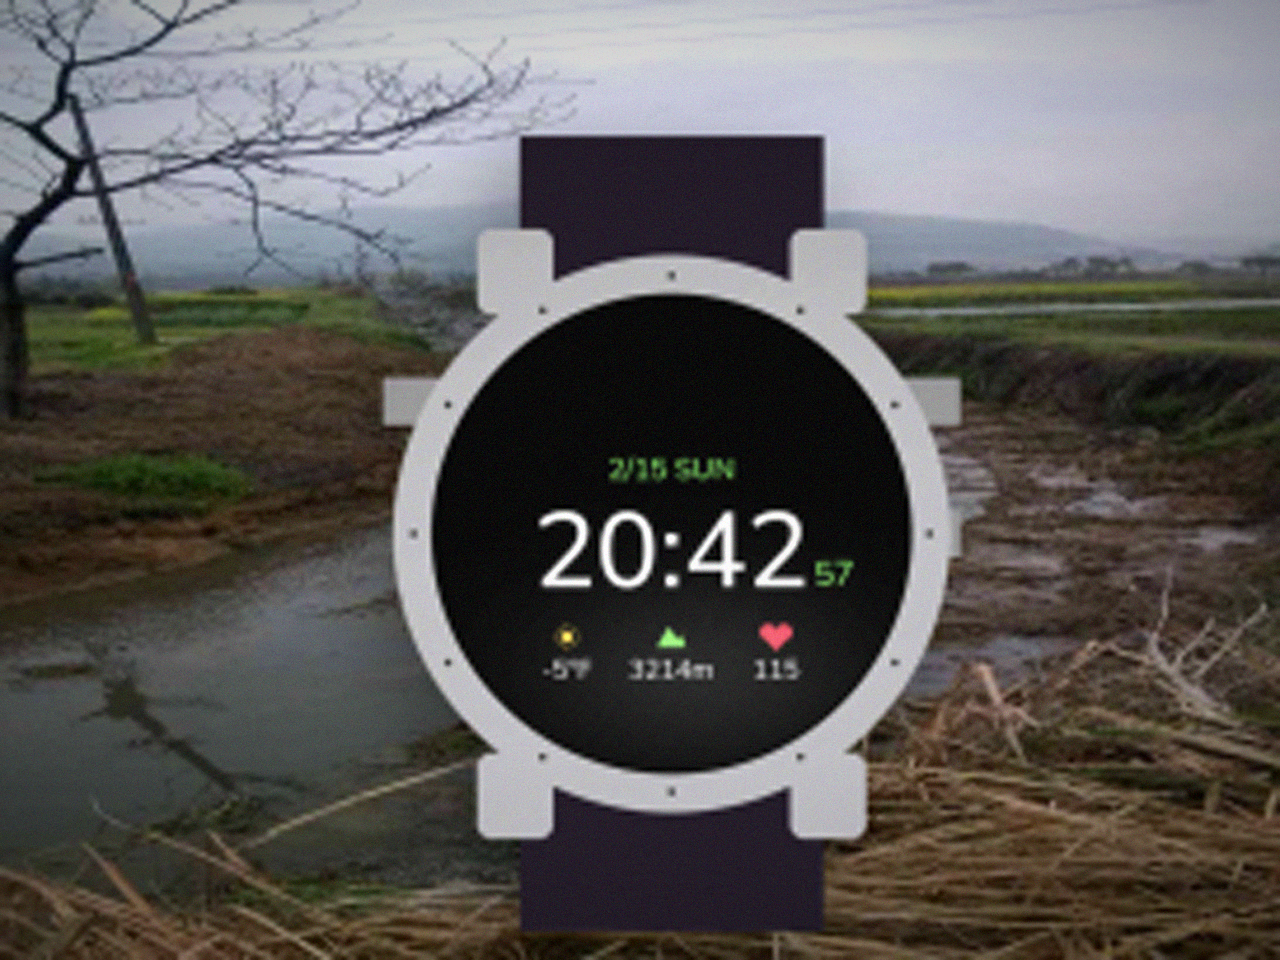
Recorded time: 20h42m57s
